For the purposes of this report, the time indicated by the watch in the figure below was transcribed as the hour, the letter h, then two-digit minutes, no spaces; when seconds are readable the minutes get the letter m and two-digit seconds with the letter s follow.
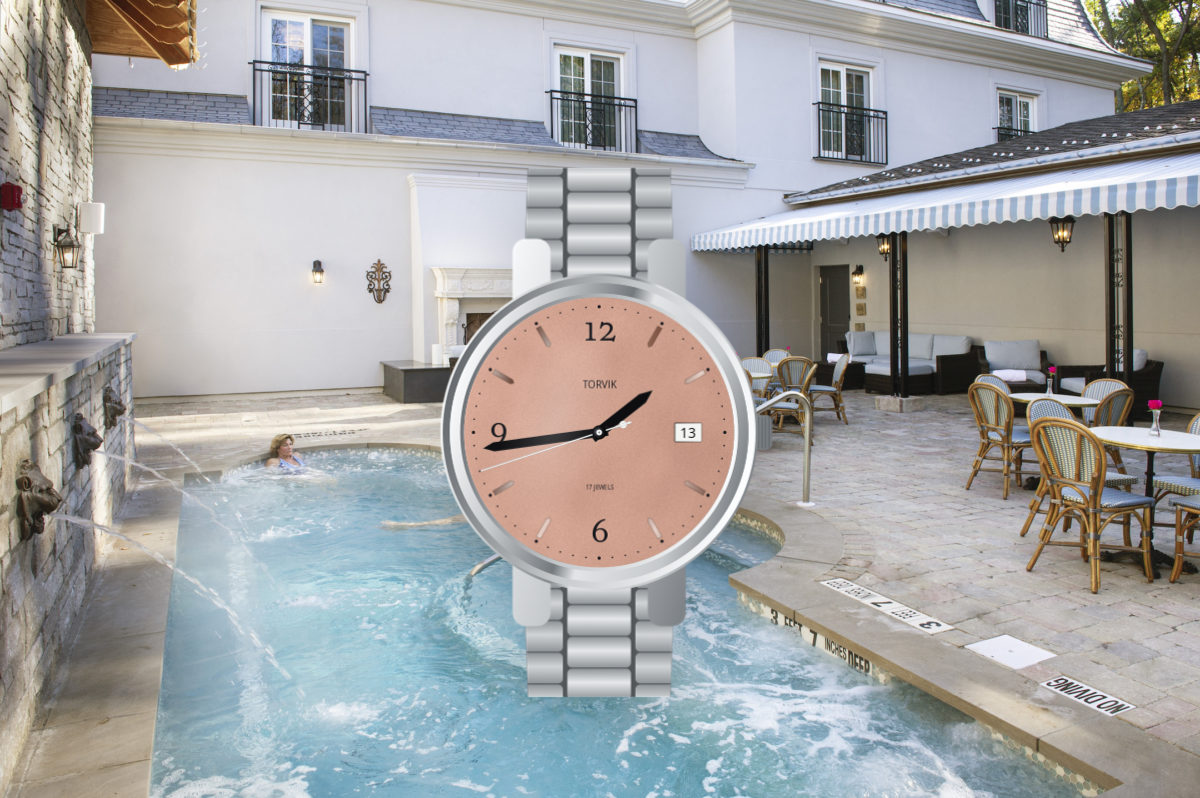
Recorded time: 1h43m42s
